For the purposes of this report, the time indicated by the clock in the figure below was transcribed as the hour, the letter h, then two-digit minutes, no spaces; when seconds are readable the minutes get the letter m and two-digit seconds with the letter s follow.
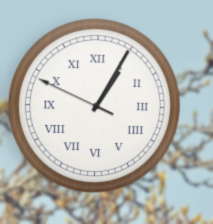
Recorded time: 1h04m49s
